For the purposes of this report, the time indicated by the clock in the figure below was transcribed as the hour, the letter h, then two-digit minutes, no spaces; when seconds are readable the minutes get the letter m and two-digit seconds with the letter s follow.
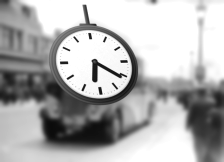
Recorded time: 6h21
